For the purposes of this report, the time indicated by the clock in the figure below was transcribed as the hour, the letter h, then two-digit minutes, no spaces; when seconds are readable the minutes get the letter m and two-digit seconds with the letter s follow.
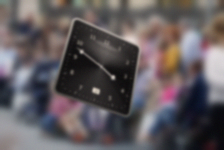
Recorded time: 3h48
